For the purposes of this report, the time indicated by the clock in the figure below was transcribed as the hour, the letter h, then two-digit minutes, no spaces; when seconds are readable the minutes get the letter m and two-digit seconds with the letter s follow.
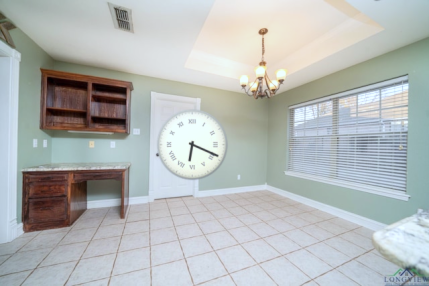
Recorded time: 6h19
